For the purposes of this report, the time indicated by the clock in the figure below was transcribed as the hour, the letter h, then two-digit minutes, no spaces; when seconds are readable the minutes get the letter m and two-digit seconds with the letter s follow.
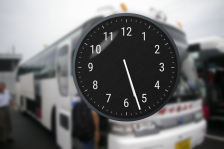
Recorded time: 5h27
